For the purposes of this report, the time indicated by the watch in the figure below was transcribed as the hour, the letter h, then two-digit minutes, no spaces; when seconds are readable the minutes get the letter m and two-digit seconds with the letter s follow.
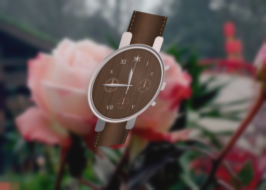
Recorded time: 11h45
